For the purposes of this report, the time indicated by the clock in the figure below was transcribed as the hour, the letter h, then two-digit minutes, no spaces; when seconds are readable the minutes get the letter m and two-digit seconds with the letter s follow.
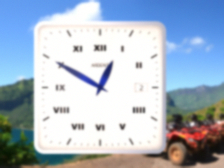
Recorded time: 12h50
